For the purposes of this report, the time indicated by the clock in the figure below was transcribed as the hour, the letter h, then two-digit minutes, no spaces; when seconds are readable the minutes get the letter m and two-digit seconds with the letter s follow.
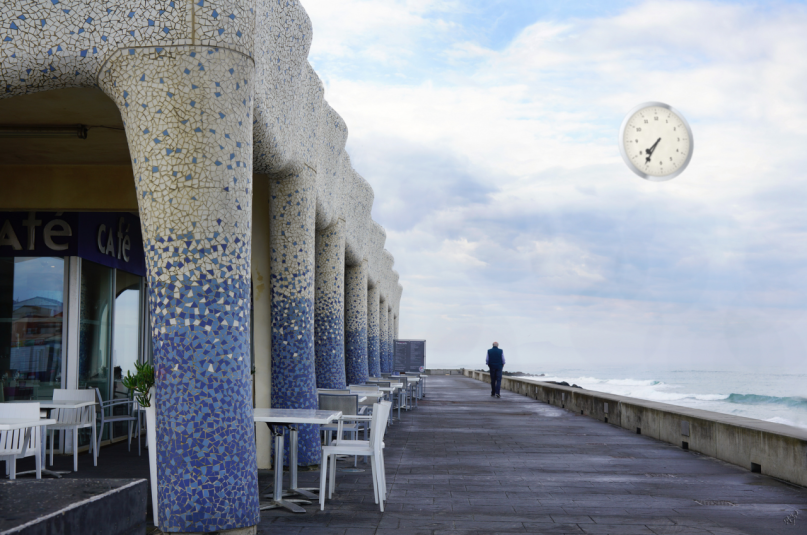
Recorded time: 7h36
